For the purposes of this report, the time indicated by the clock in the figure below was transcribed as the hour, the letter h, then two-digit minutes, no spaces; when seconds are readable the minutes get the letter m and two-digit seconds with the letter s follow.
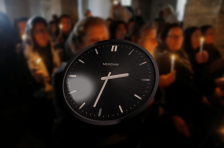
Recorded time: 2h32
